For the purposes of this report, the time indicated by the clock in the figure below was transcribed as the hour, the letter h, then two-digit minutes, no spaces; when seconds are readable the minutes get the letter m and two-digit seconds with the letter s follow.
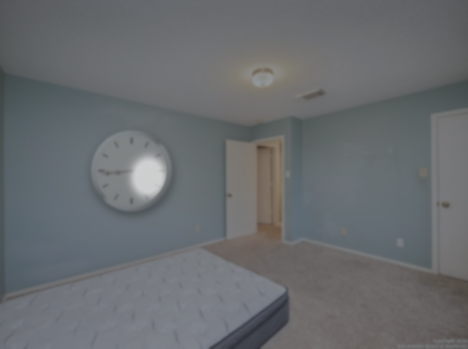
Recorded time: 8h44
